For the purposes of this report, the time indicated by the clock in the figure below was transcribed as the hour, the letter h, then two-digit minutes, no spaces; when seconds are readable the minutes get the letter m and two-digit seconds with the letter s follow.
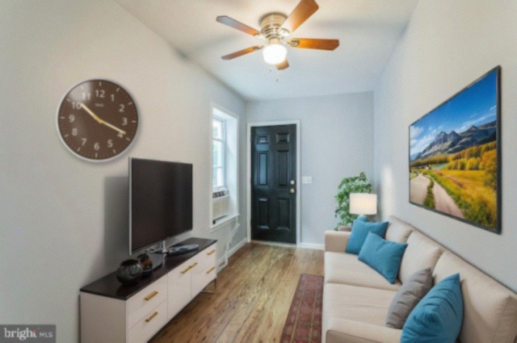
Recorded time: 10h19
